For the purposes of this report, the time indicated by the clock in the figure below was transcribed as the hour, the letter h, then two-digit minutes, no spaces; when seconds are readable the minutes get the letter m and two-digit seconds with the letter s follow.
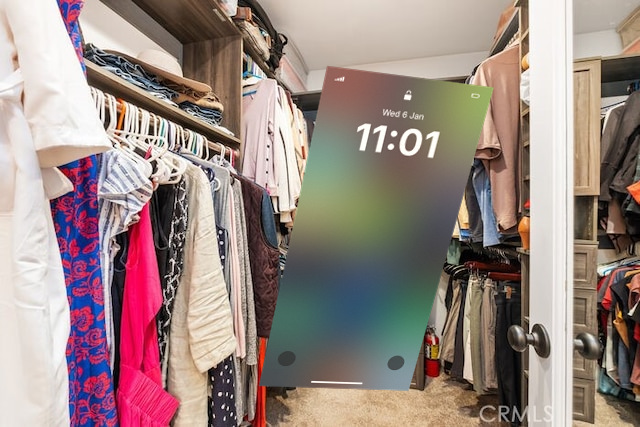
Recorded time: 11h01
